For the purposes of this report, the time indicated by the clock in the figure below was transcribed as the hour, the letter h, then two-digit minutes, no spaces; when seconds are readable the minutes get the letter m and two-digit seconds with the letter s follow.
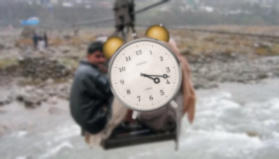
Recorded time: 4h18
